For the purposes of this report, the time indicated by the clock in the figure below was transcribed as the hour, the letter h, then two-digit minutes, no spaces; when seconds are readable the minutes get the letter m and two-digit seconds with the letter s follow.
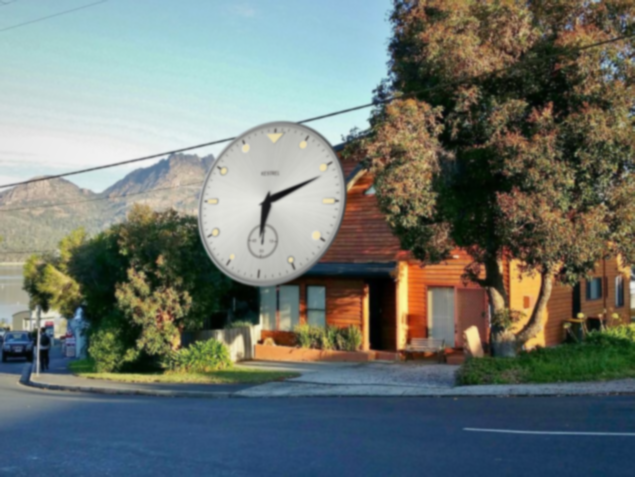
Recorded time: 6h11
